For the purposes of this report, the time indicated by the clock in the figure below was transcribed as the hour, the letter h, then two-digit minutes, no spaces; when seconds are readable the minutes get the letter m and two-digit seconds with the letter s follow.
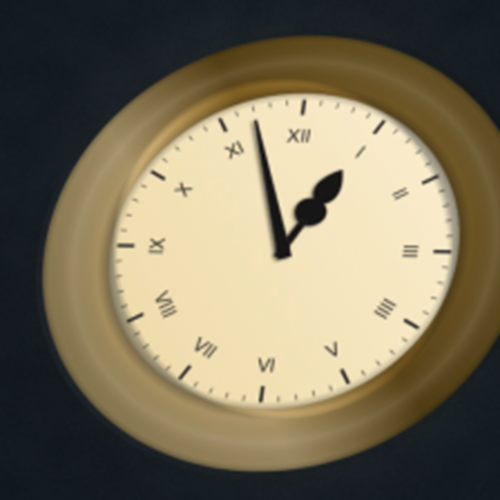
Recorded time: 12h57
